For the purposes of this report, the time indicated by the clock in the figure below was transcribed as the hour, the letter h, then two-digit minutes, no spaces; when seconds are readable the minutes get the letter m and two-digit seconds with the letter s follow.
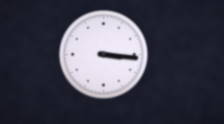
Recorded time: 3h16
